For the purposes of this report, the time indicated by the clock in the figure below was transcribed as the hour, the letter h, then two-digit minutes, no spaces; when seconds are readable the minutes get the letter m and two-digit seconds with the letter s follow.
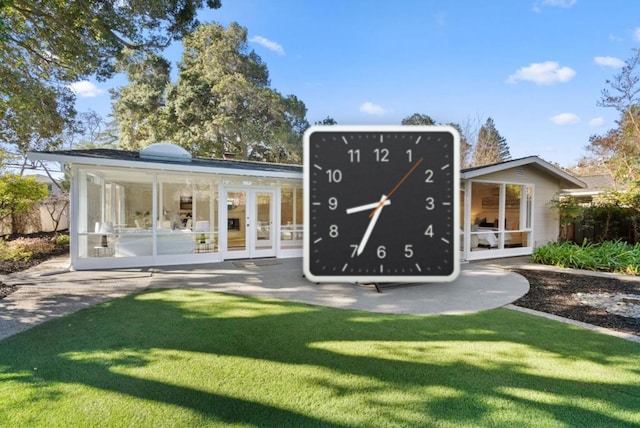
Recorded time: 8h34m07s
